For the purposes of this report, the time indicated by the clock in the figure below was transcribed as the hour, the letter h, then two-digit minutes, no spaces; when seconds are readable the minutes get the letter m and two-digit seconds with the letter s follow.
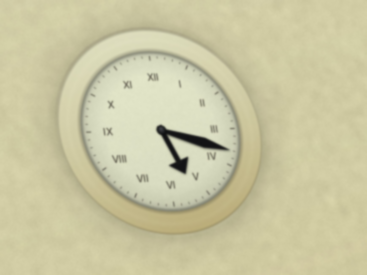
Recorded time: 5h18
